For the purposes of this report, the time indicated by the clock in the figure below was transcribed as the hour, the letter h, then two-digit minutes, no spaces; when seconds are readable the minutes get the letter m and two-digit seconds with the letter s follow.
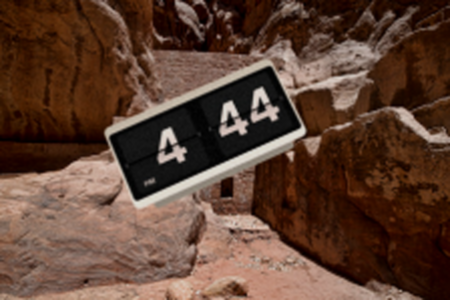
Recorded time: 4h44
